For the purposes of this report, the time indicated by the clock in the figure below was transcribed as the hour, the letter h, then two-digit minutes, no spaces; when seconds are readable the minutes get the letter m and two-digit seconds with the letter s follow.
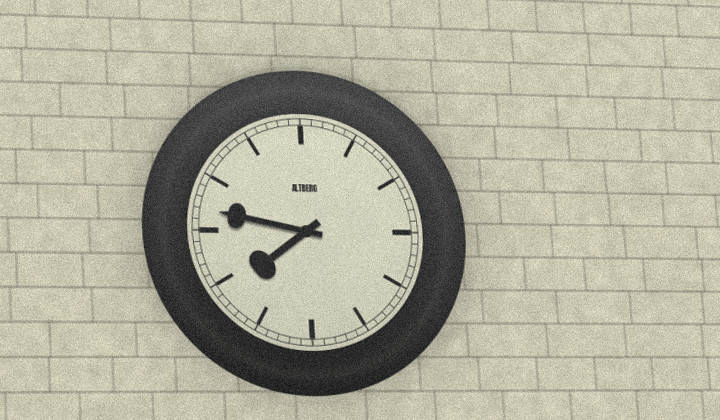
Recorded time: 7h47
